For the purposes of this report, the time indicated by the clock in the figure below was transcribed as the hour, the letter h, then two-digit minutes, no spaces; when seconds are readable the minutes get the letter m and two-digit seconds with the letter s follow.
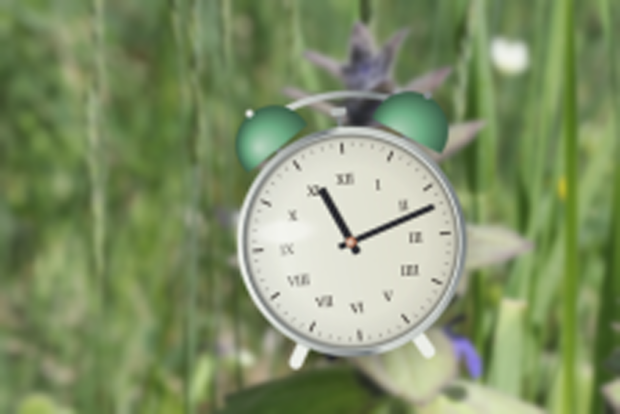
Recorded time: 11h12
